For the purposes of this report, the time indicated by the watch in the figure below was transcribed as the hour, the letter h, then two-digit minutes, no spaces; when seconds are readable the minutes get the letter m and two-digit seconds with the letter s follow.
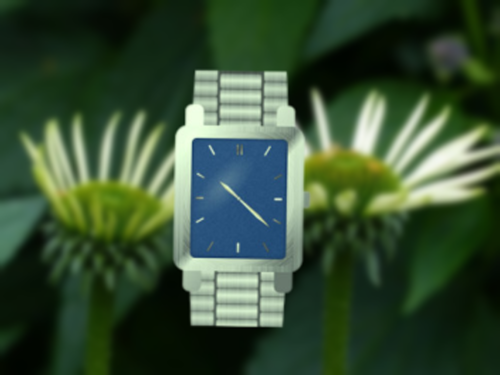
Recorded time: 10h22
